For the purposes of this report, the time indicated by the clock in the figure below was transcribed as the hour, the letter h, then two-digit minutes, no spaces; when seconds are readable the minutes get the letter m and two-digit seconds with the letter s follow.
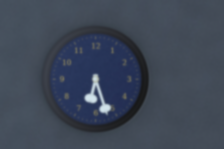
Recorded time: 6h27
